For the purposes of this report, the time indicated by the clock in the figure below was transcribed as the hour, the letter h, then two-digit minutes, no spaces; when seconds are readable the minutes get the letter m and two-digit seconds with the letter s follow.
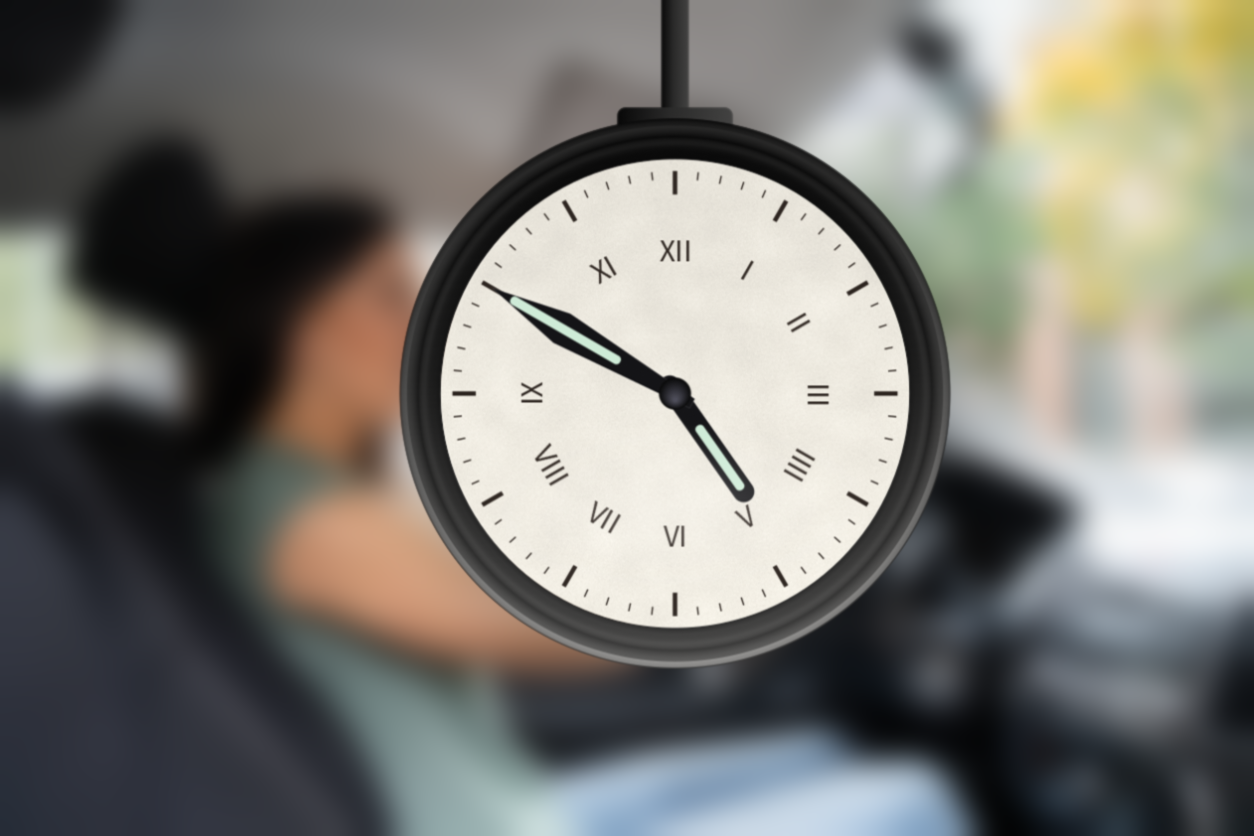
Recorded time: 4h50
